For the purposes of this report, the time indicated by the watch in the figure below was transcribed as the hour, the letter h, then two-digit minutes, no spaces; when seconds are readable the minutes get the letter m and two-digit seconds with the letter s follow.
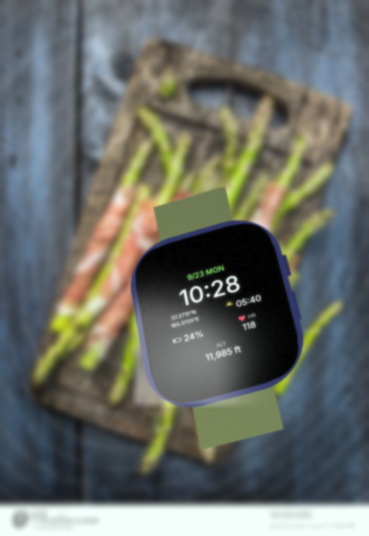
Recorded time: 10h28
